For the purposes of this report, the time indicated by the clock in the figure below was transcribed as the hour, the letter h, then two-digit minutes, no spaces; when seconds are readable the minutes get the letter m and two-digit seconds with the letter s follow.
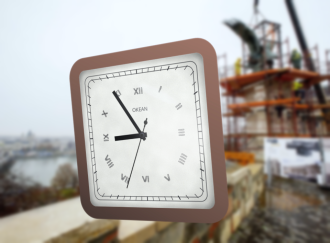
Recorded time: 8h54m34s
